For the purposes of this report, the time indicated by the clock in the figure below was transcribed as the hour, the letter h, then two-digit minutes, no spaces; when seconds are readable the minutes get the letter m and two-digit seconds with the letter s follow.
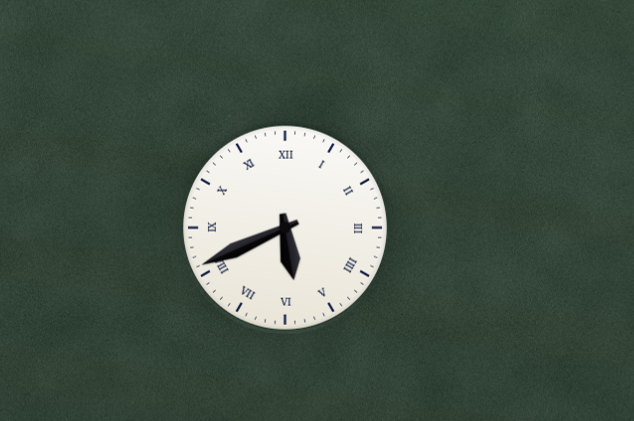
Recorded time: 5h41
